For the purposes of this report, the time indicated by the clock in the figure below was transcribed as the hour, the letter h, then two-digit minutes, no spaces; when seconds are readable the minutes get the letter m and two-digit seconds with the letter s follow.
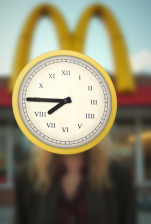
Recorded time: 7h45
